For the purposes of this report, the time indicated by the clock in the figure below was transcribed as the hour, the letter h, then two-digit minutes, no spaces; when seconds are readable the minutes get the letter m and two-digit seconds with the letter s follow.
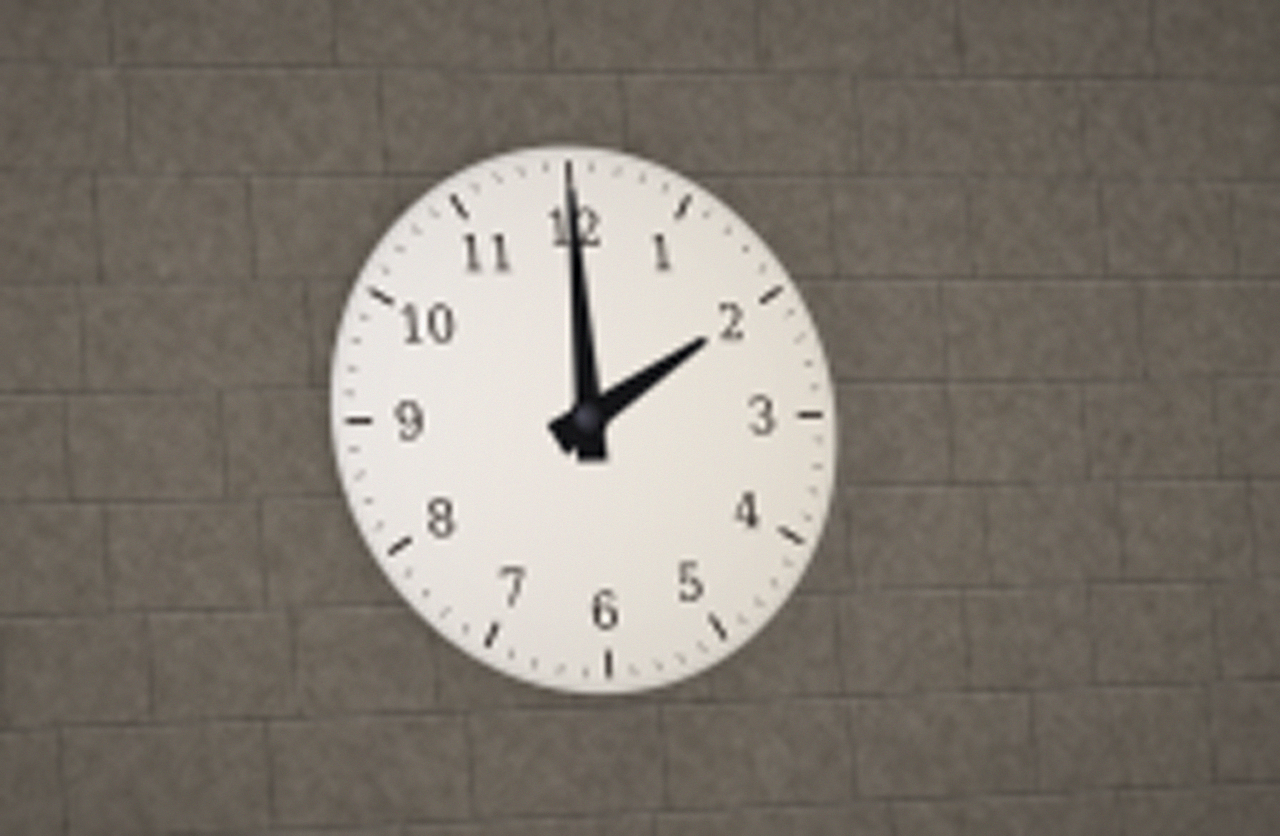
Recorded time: 2h00
